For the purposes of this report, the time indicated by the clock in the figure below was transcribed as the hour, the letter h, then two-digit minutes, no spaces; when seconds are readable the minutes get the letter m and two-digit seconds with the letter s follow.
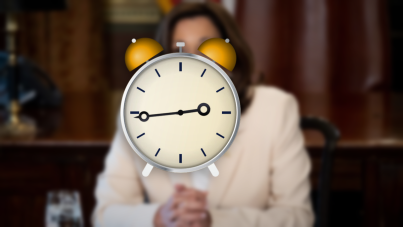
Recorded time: 2h44
